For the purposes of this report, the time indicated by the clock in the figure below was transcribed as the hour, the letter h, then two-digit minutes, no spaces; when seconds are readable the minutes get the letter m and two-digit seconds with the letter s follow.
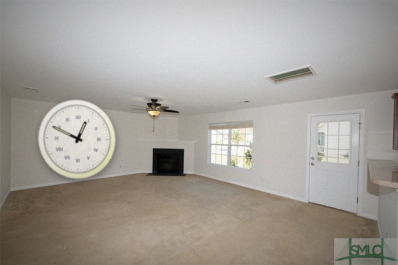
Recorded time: 12h49
